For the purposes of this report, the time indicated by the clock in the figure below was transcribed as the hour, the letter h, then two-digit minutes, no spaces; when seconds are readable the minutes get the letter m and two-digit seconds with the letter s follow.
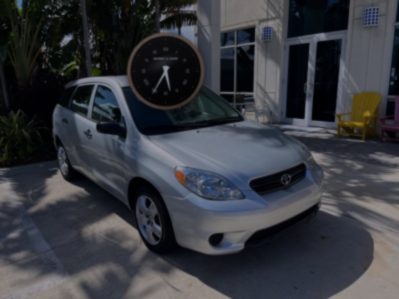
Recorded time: 5h35
